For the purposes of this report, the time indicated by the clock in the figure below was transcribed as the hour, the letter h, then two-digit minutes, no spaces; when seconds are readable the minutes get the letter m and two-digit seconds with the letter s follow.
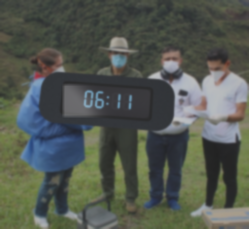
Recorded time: 6h11
